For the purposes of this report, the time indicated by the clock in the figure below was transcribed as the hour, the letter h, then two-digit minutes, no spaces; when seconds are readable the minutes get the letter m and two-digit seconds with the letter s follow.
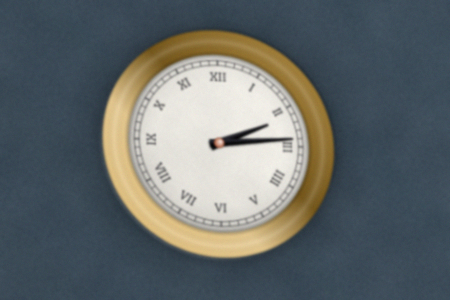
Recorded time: 2h14
